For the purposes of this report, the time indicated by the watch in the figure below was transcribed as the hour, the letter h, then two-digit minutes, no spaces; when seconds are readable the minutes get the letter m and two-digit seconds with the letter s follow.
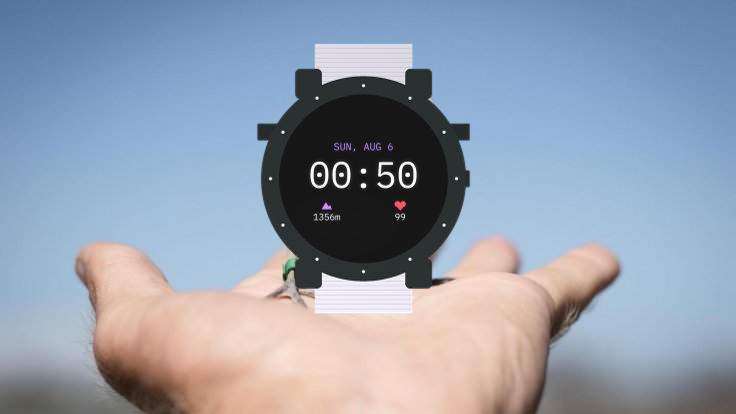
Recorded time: 0h50
